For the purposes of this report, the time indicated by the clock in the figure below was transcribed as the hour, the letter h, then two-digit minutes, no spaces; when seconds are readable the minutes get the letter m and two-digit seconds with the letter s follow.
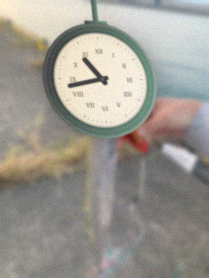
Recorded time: 10h43
